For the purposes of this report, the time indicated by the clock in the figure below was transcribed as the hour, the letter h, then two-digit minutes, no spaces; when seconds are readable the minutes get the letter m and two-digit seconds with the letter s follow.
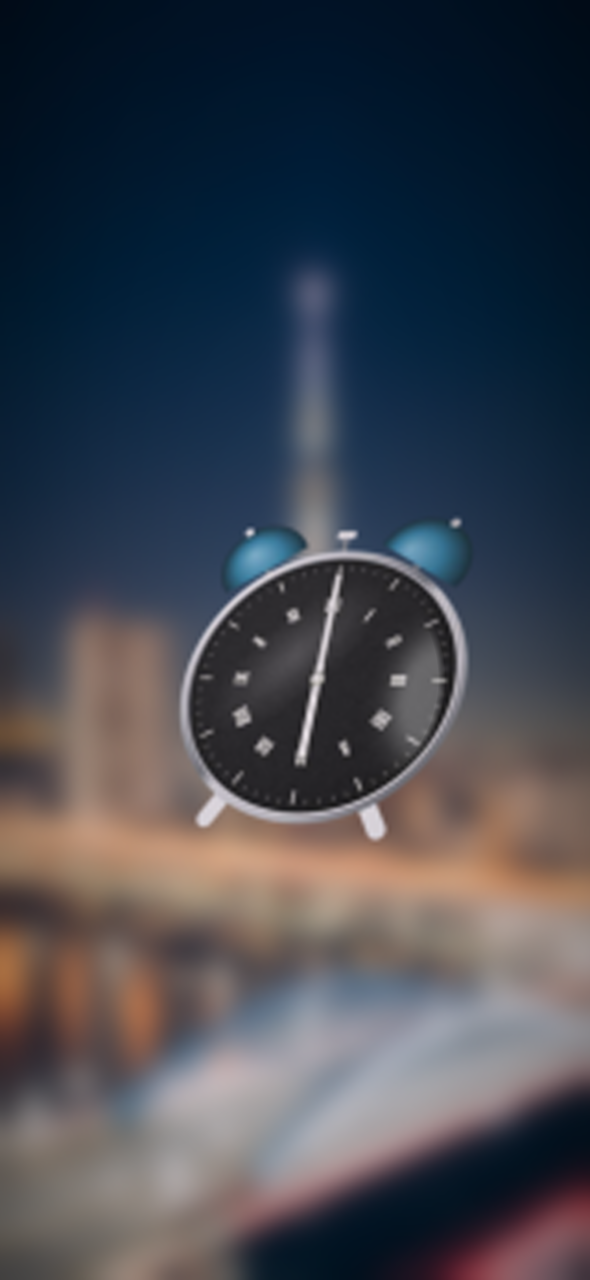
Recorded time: 6h00
